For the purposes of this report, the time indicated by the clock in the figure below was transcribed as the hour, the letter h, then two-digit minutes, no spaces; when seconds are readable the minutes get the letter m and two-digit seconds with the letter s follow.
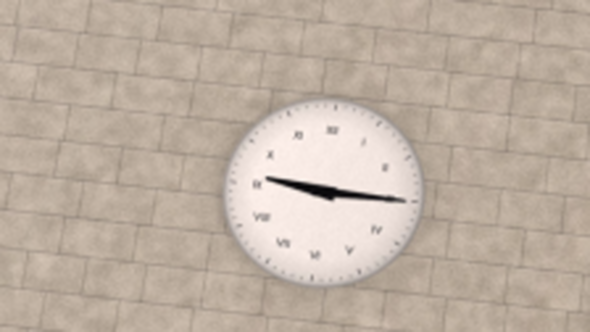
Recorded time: 9h15
